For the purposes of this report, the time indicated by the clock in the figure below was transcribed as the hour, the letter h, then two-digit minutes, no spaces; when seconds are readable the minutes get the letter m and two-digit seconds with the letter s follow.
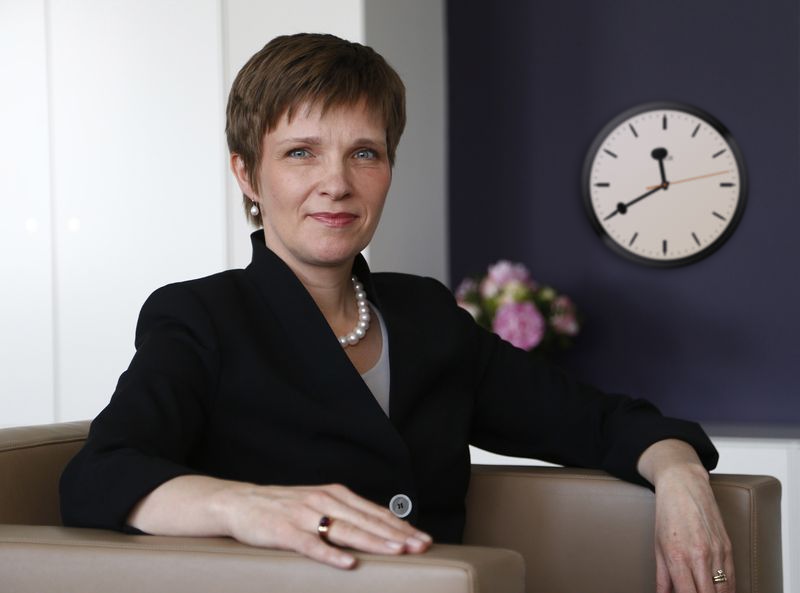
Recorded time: 11h40m13s
